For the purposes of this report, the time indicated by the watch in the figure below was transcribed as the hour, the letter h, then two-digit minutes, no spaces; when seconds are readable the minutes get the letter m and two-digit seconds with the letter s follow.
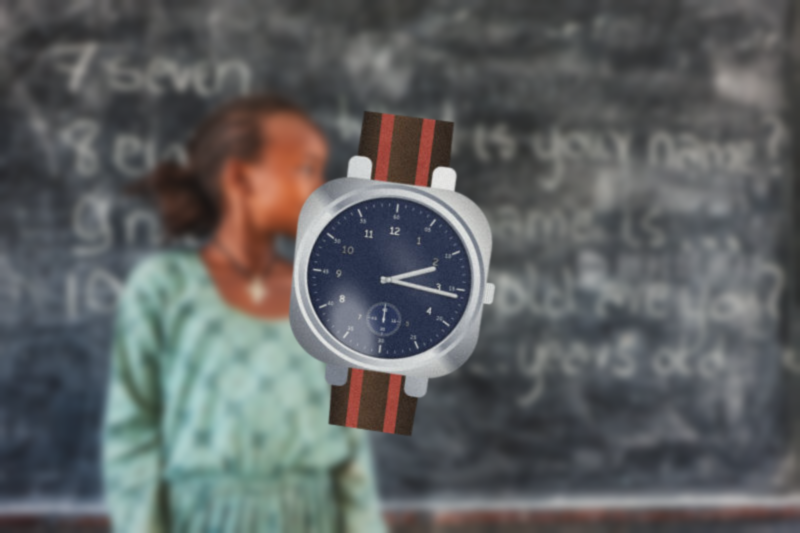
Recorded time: 2h16
